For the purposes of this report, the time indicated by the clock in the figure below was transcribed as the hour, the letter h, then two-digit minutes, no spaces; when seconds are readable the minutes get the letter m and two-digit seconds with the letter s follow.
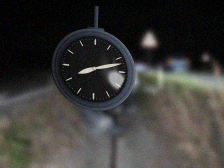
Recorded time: 8h12
